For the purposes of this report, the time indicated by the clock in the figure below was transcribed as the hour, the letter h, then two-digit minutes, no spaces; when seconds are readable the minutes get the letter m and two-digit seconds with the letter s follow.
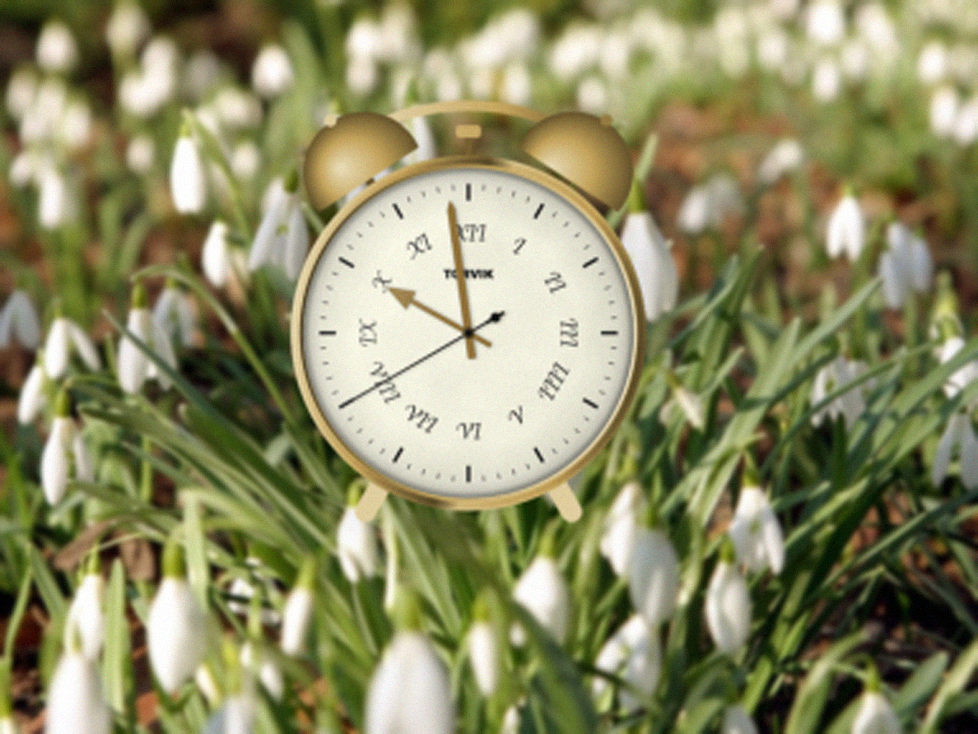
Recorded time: 9h58m40s
